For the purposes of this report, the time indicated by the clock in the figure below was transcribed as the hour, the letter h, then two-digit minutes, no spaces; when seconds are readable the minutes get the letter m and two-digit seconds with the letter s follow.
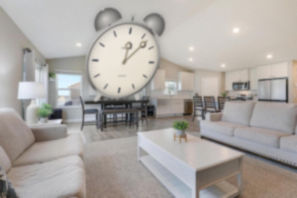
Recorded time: 12h07
